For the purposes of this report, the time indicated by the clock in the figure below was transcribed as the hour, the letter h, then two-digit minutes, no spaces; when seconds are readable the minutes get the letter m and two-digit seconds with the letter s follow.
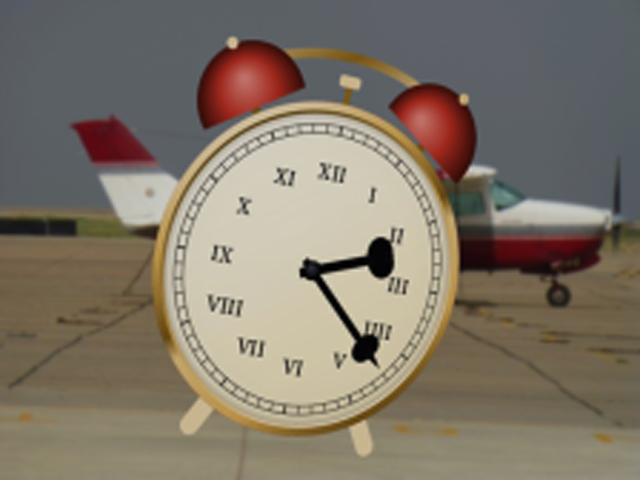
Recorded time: 2h22
